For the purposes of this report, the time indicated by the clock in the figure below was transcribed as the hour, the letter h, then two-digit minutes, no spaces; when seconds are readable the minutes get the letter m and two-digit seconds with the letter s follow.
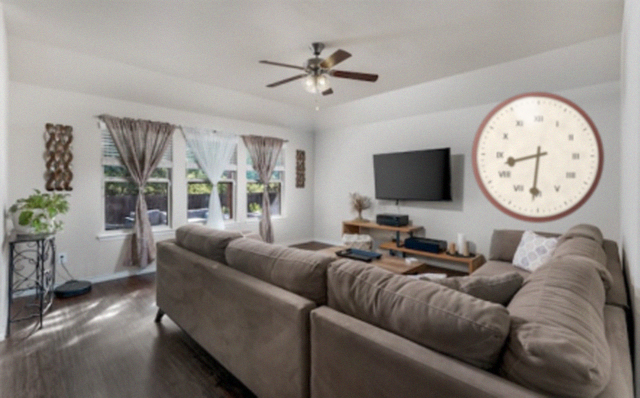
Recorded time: 8h31
